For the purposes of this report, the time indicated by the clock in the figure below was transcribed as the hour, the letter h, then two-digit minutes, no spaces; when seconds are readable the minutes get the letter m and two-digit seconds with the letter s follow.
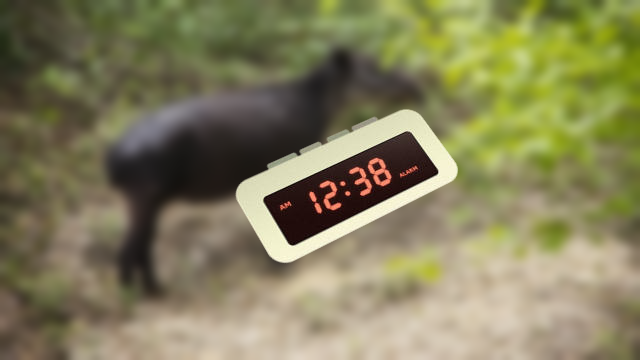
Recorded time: 12h38
